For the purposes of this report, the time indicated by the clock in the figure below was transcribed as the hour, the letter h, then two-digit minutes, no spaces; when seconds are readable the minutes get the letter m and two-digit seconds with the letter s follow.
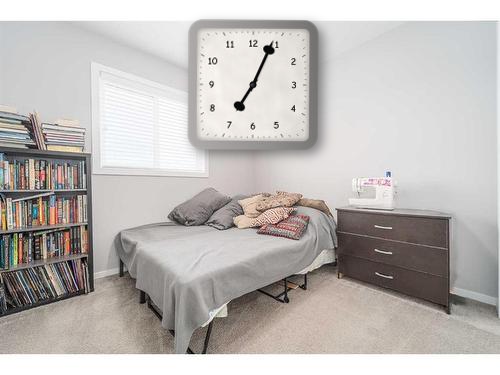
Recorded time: 7h04
